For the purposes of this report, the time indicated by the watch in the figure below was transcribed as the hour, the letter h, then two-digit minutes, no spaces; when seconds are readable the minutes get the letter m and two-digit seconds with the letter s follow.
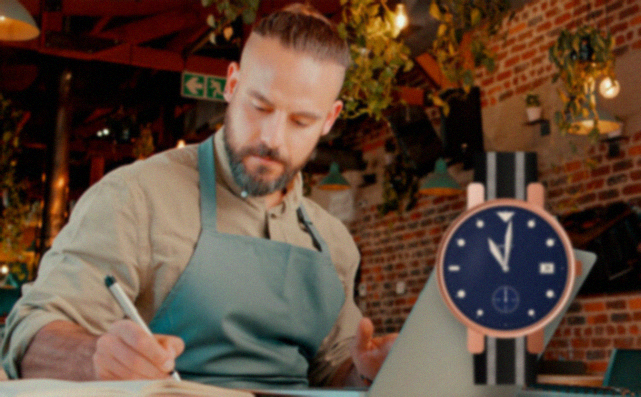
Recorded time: 11h01
